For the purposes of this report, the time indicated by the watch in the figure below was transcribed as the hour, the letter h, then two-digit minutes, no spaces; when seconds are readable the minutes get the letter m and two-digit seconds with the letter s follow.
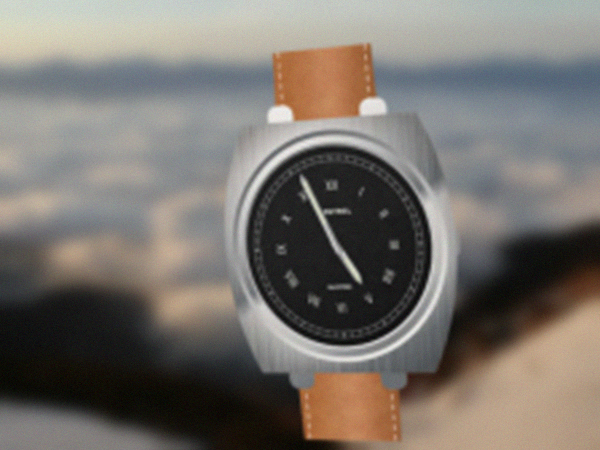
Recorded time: 4h56
